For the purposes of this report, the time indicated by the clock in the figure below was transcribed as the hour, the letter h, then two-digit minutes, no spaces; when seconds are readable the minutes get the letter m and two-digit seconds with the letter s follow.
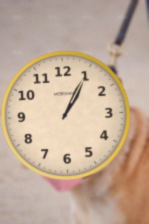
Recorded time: 1h05
